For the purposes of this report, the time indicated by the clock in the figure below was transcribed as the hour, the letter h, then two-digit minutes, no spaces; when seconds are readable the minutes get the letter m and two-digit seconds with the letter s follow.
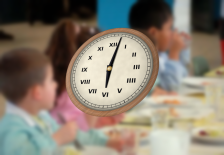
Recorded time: 6h02
